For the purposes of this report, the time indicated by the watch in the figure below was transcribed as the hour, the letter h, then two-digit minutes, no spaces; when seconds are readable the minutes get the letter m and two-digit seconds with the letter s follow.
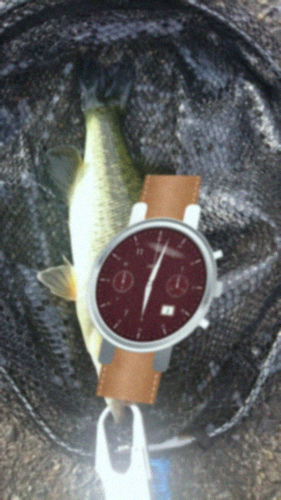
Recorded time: 6h02
